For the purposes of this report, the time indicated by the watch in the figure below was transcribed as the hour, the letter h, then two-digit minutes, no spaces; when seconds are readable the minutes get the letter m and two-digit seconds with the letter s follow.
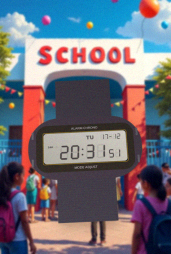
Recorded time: 20h31m51s
